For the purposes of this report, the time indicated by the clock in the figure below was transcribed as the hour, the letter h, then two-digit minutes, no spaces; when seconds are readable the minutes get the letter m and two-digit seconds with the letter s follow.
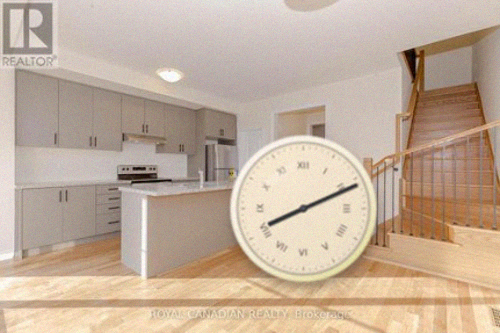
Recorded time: 8h11
